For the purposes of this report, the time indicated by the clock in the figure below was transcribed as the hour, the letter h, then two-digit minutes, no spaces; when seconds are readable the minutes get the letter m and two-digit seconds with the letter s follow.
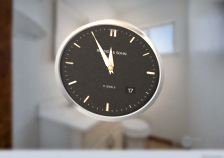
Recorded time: 11h55
